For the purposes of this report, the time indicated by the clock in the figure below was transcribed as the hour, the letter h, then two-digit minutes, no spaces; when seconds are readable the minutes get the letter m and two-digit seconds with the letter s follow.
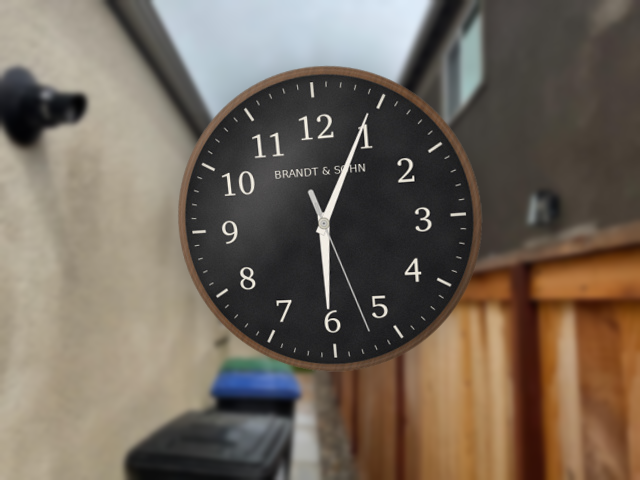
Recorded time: 6h04m27s
